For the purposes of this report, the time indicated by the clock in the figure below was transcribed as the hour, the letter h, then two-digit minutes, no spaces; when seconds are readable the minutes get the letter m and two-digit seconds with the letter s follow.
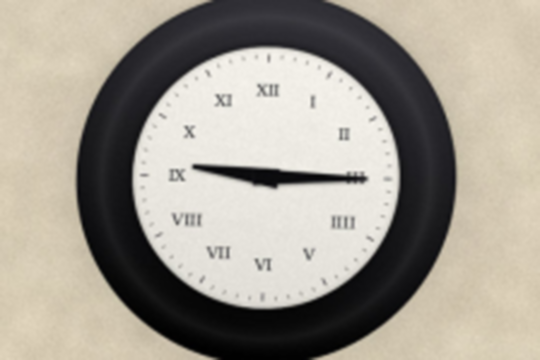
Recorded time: 9h15
